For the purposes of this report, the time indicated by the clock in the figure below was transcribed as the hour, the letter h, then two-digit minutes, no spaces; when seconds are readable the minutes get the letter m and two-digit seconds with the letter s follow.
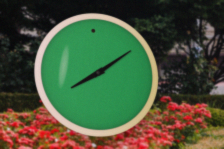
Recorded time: 8h10
